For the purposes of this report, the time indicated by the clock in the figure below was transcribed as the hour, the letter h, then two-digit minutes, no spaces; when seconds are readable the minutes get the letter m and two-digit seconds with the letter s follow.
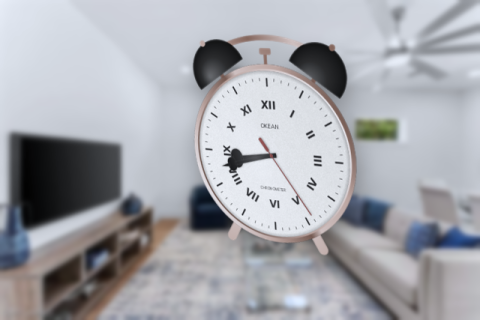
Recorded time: 8h42m24s
